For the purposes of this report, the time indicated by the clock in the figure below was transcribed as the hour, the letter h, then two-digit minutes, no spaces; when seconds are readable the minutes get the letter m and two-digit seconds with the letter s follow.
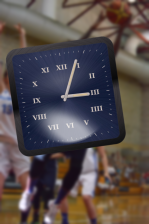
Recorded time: 3h04
